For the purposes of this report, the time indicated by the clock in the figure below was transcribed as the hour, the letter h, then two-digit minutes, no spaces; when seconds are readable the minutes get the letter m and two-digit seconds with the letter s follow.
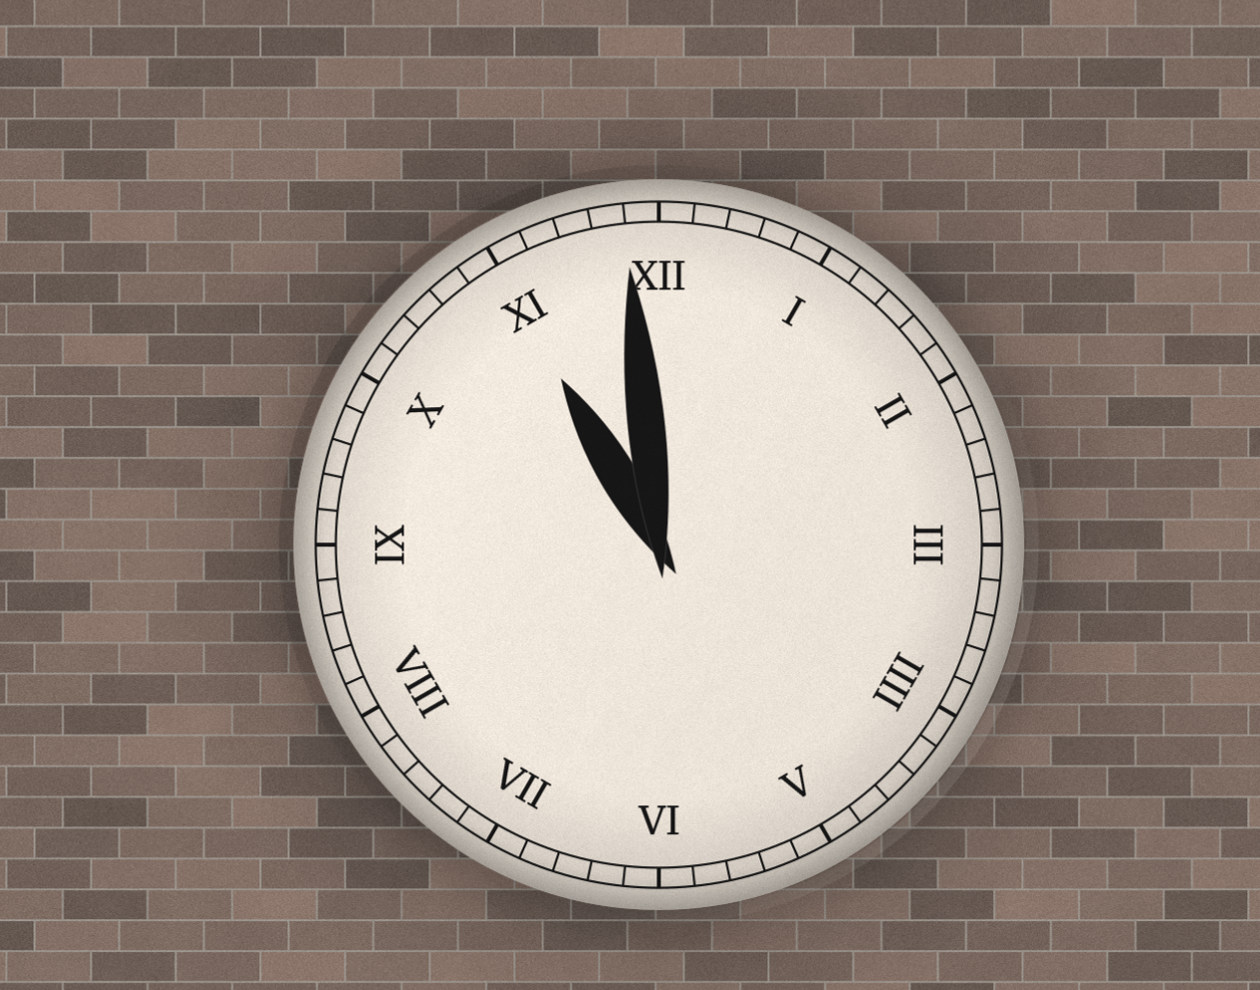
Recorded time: 10h59
